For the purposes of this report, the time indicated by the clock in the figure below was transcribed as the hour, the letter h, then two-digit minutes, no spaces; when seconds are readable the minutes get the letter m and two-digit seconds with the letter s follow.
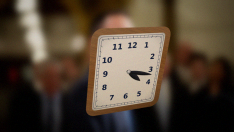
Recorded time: 4h17
